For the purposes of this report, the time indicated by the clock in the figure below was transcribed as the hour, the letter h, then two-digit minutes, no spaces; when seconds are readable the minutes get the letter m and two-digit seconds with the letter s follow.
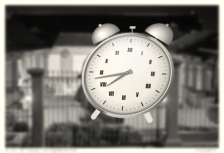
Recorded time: 7h43
